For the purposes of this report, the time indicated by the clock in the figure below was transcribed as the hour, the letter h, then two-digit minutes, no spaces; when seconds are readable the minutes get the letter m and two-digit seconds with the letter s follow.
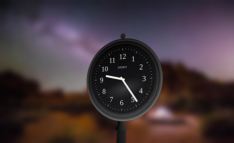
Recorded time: 9h24
